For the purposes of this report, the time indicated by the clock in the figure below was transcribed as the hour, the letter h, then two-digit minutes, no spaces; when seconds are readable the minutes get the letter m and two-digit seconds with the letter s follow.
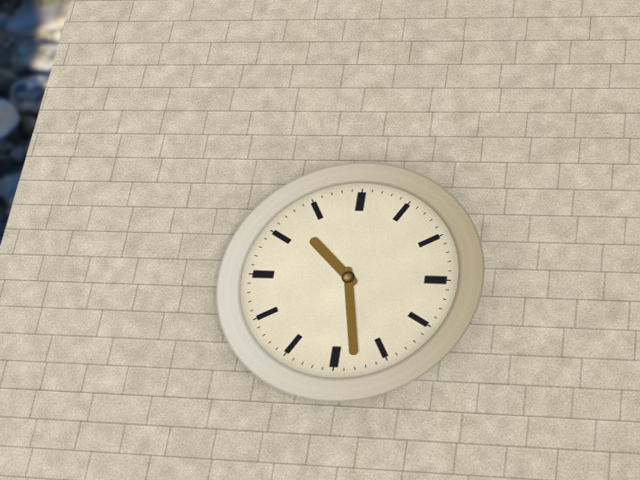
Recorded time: 10h28
